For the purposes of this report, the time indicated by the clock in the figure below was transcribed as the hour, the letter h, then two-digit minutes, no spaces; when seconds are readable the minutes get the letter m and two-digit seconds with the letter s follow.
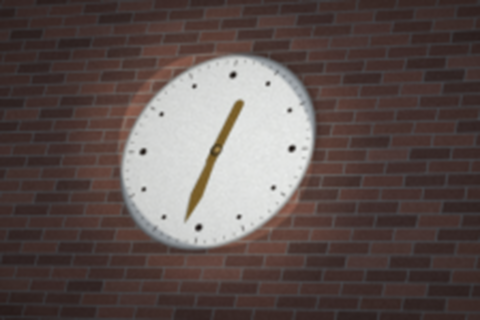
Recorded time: 12h32
